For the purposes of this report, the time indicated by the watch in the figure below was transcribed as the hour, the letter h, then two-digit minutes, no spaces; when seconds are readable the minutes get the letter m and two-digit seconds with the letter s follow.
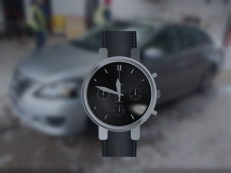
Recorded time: 11h48
